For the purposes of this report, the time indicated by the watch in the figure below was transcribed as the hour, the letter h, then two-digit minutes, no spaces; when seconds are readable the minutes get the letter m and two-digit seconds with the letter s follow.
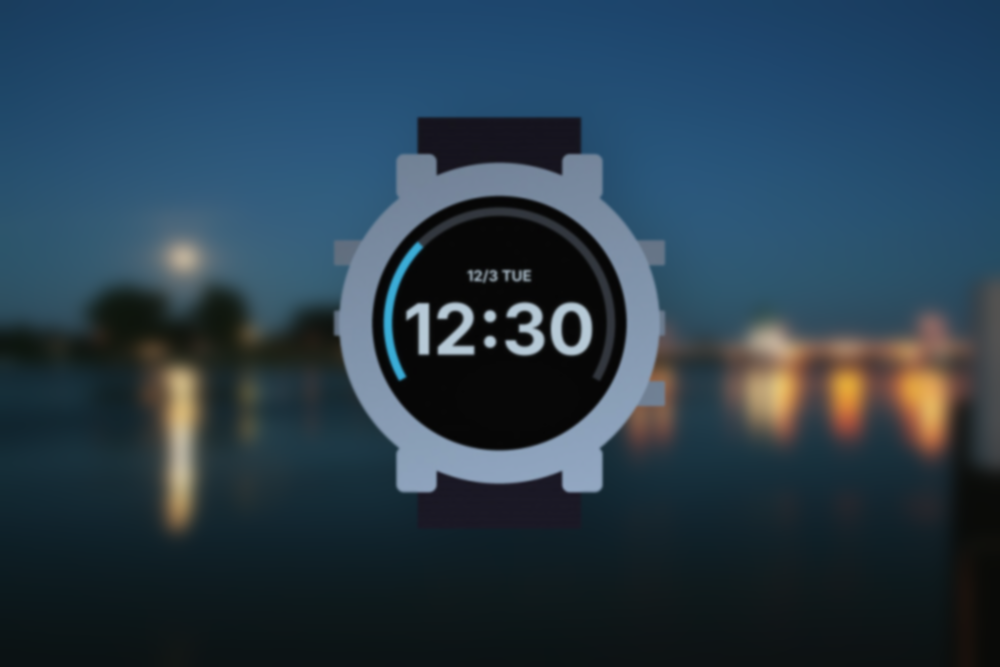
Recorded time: 12h30
